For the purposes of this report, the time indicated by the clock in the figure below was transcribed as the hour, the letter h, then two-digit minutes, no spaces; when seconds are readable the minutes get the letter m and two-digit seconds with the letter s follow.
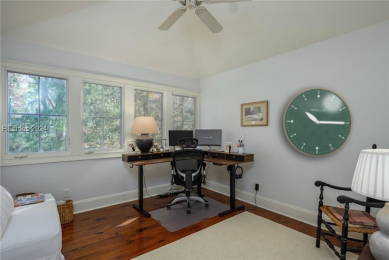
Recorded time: 10h15
